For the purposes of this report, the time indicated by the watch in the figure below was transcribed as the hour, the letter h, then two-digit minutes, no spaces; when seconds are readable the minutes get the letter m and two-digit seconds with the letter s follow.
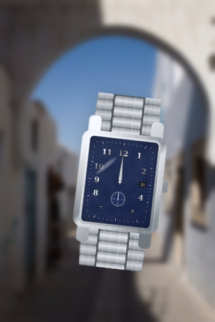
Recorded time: 12h00
